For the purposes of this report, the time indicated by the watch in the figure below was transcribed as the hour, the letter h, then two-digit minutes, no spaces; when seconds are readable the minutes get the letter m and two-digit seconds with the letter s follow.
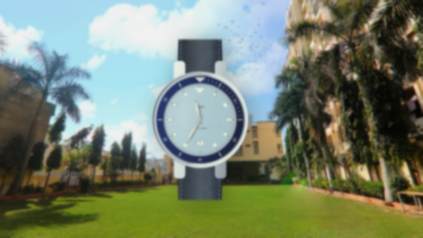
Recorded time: 11h35
